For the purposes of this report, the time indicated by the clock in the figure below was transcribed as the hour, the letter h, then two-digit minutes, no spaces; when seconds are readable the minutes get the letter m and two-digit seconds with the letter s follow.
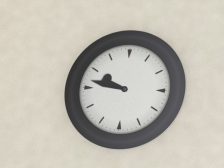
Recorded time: 9h47
